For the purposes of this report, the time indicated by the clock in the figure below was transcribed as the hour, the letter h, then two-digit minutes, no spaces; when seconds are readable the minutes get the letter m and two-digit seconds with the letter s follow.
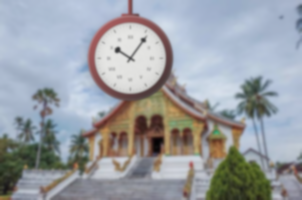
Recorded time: 10h06
